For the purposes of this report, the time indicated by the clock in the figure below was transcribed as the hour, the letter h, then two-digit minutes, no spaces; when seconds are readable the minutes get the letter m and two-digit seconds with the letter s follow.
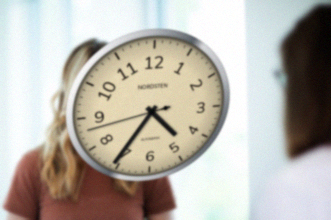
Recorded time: 4h35m43s
